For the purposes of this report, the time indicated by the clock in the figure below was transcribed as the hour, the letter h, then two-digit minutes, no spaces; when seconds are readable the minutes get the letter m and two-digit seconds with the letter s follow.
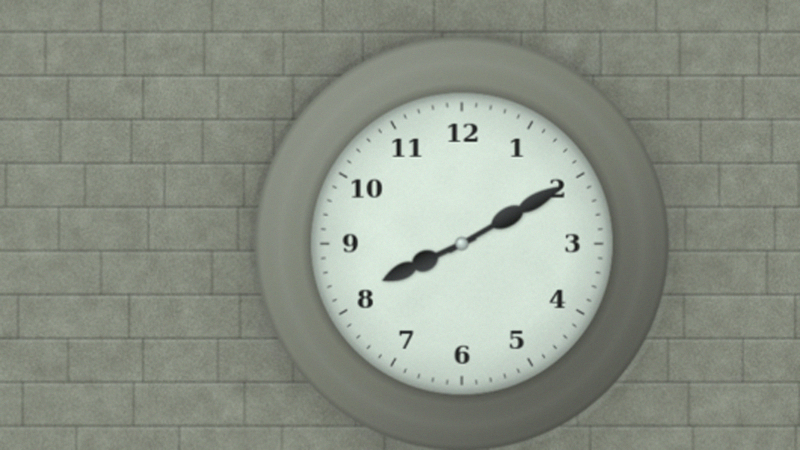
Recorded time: 8h10
